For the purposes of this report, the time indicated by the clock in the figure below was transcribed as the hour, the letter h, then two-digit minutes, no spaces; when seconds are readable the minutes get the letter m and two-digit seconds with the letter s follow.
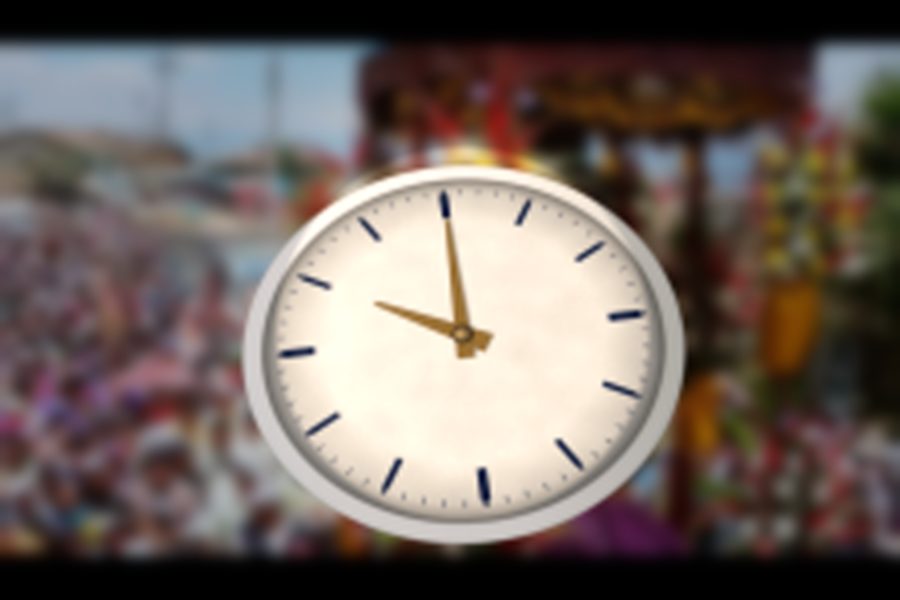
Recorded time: 10h00
